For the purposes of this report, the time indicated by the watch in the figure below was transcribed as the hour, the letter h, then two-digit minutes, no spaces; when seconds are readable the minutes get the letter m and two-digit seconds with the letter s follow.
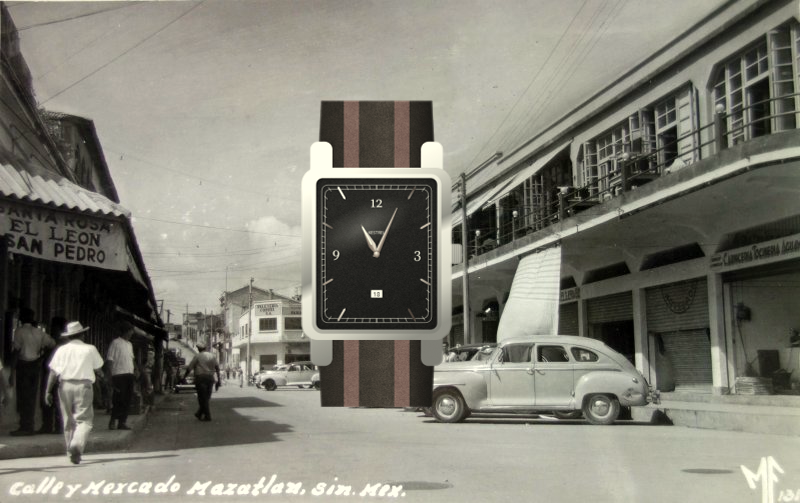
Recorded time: 11h04
